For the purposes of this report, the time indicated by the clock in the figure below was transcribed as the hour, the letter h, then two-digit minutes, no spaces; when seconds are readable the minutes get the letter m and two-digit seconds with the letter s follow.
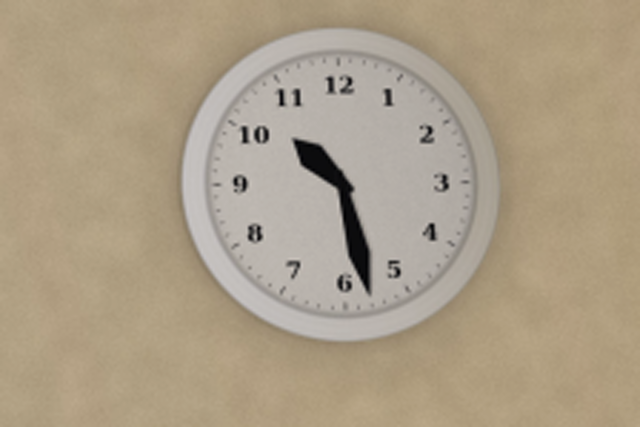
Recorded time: 10h28
